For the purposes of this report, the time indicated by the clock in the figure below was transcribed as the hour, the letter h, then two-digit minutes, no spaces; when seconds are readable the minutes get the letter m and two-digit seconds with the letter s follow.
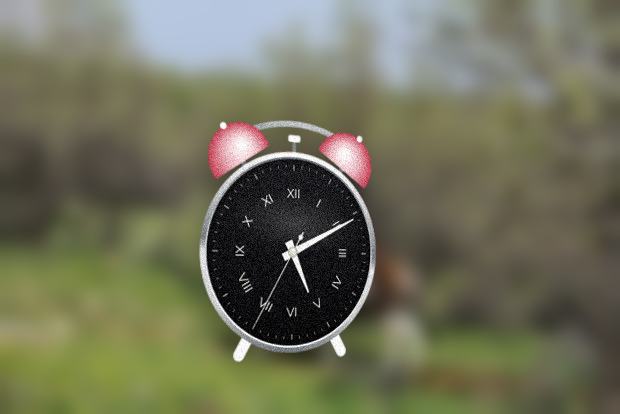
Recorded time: 5h10m35s
